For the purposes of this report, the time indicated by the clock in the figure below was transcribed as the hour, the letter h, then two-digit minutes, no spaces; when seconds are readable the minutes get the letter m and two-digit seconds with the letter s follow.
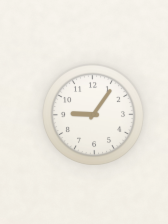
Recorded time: 9h06
